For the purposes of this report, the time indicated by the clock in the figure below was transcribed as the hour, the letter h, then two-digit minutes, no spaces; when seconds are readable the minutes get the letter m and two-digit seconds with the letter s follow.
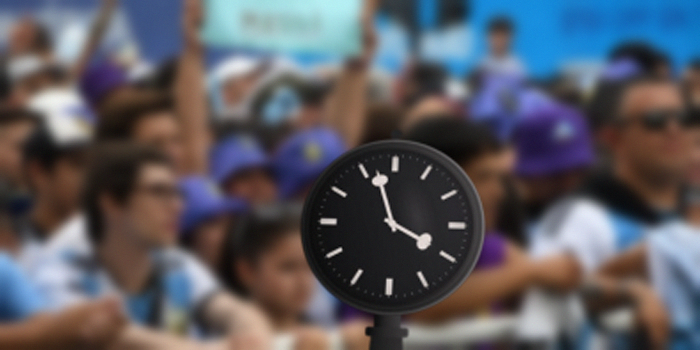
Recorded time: 3h57
